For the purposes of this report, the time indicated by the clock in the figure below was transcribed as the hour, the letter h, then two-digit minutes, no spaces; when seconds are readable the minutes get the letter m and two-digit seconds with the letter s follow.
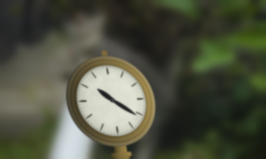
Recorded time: 10h21
